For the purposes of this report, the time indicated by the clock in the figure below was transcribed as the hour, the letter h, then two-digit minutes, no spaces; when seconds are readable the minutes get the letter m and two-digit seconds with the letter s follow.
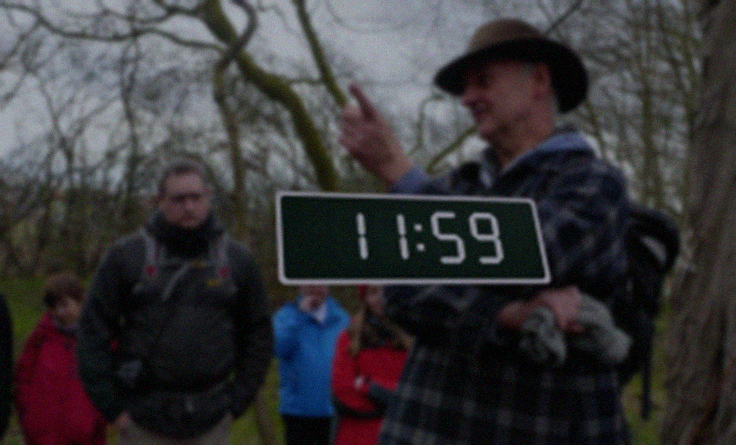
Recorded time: 11h59
